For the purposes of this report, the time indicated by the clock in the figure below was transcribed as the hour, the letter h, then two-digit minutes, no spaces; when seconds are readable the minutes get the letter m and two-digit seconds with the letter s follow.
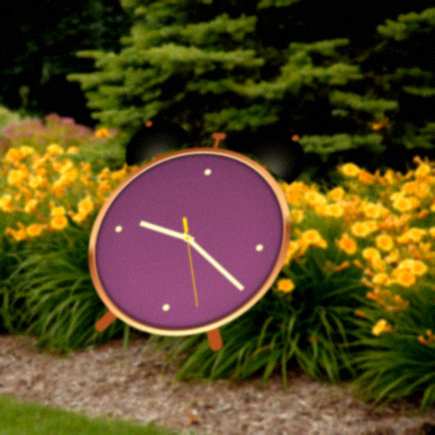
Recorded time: 9h20m26s
